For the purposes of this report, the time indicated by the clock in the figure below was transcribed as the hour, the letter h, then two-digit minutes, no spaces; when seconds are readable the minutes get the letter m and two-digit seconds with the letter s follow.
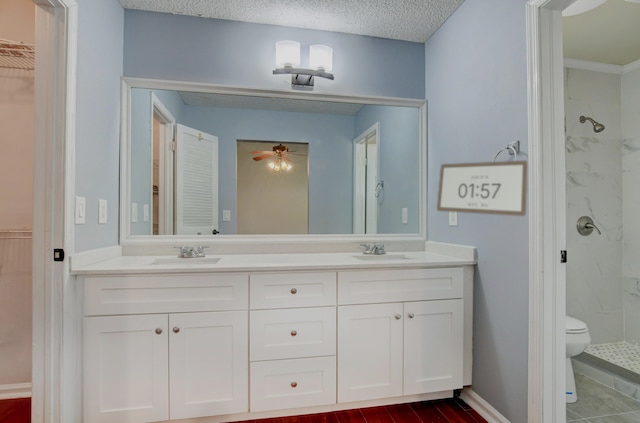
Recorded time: 1h57
